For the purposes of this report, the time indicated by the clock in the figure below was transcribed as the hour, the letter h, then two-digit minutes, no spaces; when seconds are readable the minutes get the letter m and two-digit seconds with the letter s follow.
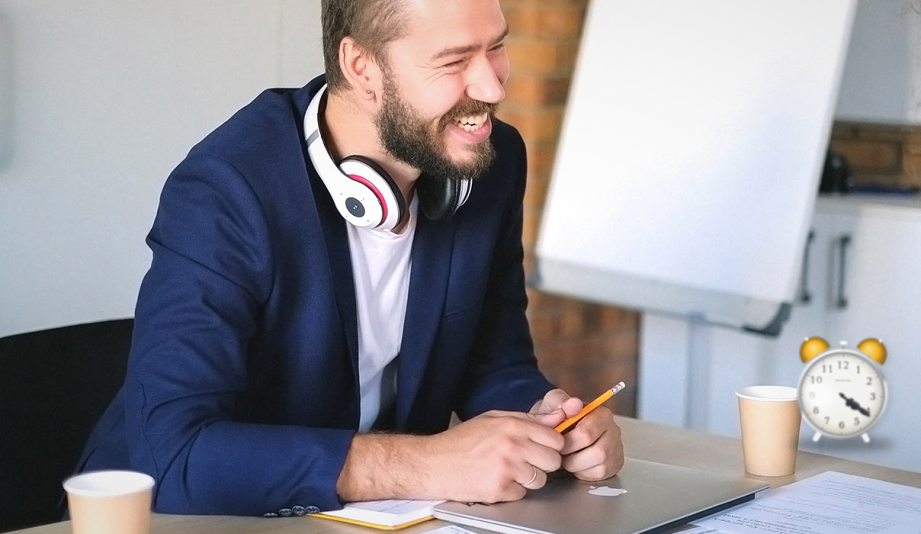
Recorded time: 4h21
